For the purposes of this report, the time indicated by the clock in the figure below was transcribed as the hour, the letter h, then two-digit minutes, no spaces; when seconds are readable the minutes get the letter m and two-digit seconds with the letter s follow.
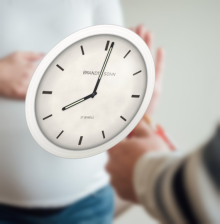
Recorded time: 8h01
